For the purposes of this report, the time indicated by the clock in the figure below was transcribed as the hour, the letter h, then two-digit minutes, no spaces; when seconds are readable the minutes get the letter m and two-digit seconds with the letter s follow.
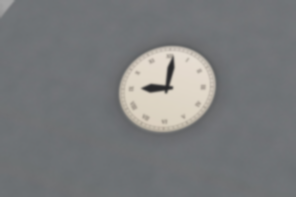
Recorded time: 9h01
